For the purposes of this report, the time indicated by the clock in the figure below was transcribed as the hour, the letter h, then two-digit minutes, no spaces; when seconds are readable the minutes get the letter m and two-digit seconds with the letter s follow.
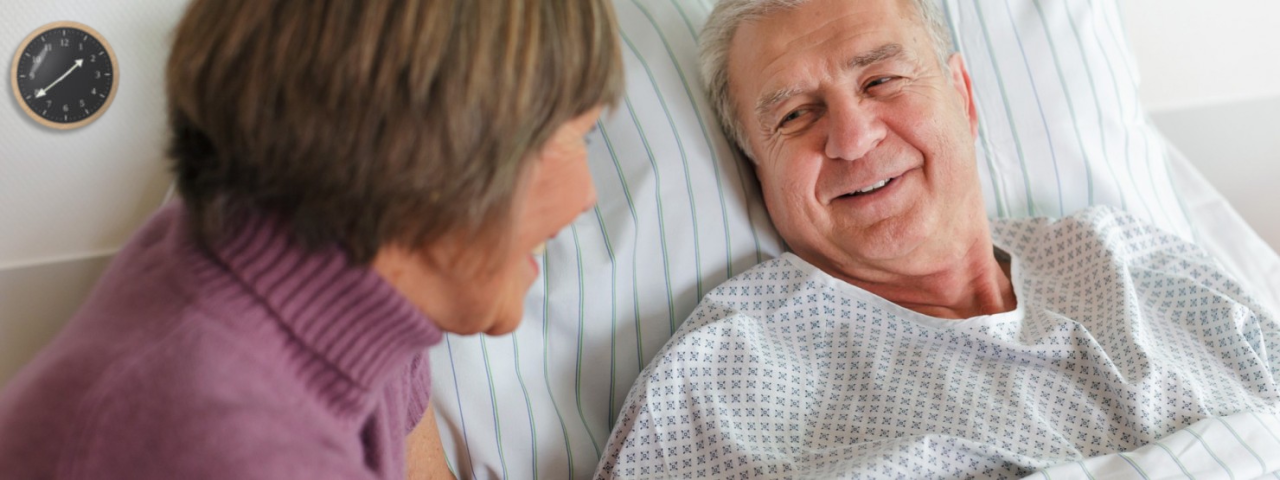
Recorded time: 1h39
